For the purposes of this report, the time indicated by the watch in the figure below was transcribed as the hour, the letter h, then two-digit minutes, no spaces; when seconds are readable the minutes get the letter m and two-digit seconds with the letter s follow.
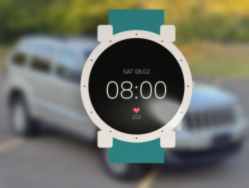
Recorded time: 8h00
